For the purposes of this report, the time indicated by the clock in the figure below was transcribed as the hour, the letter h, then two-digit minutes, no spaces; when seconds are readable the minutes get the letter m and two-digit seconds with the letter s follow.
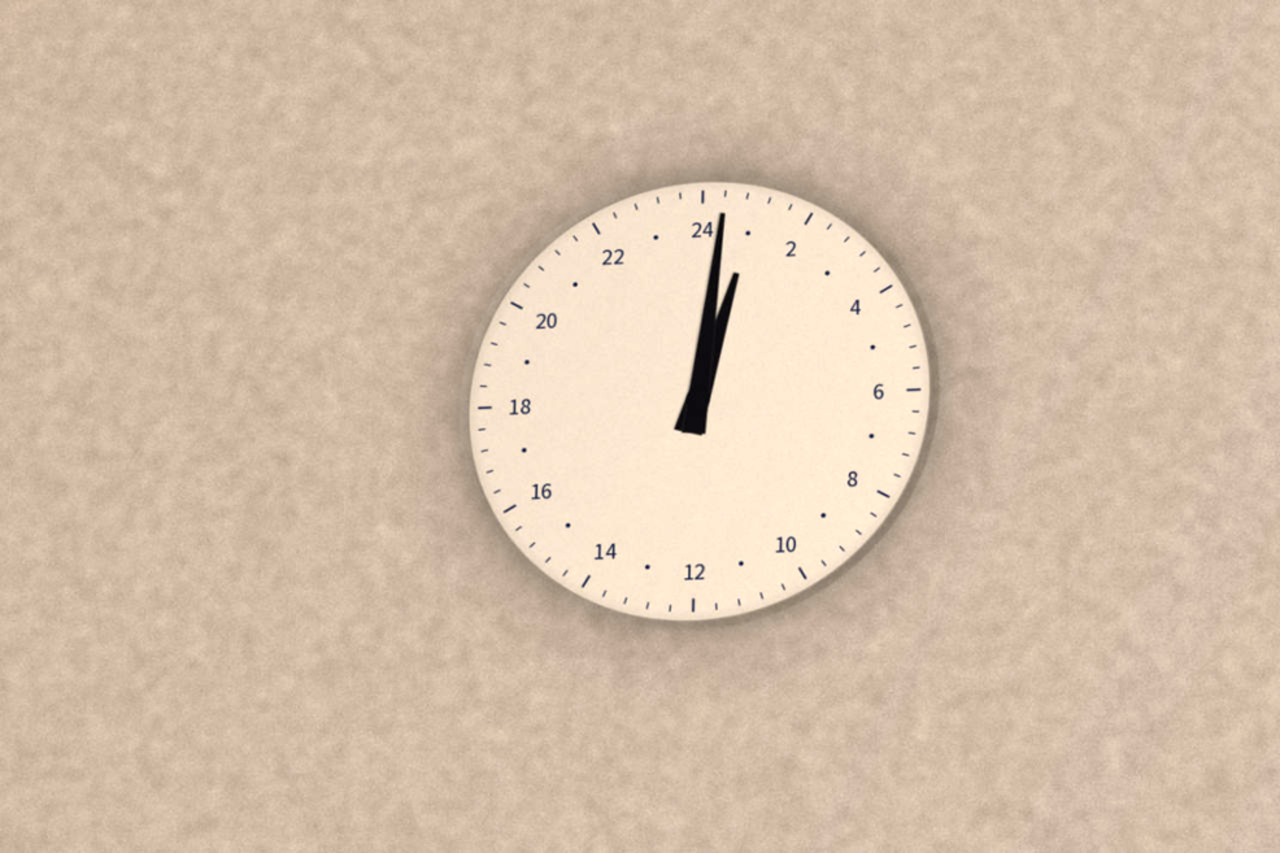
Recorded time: 1h01
